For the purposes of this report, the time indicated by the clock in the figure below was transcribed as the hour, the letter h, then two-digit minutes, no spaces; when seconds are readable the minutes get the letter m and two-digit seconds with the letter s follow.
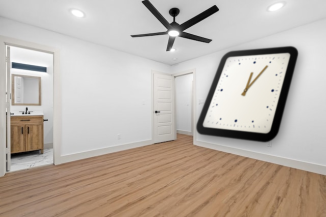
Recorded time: 12h05
